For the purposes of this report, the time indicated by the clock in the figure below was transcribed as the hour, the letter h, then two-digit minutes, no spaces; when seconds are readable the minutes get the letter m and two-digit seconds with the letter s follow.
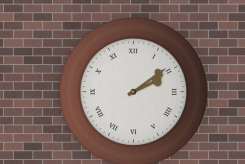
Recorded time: 2h09
